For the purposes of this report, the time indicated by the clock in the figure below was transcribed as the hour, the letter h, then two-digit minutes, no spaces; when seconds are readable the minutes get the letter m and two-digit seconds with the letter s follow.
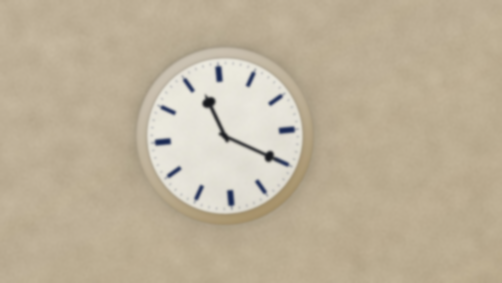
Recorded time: 11h20
